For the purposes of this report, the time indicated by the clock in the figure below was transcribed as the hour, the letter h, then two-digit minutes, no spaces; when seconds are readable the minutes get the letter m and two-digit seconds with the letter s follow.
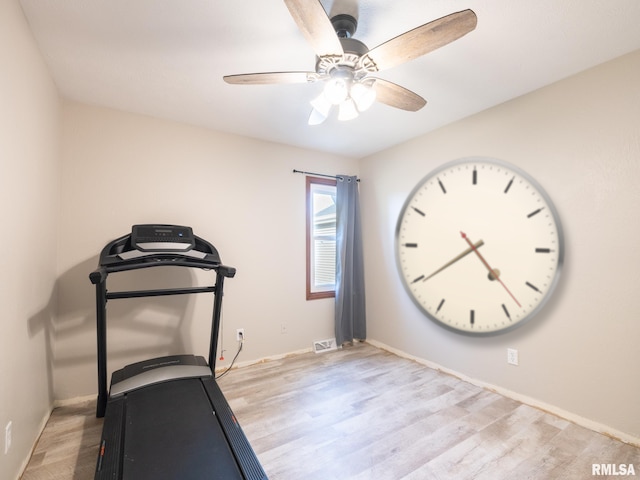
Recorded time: 4h39m23s
